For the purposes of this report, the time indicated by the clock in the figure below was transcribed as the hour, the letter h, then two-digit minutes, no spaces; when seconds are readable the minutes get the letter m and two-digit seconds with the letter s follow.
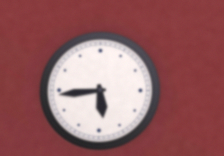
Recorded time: 5h44
